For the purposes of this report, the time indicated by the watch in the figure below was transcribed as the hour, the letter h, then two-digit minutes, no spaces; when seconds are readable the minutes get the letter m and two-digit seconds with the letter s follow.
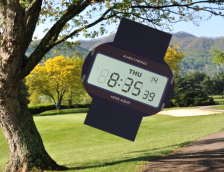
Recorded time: 8h35m39s
